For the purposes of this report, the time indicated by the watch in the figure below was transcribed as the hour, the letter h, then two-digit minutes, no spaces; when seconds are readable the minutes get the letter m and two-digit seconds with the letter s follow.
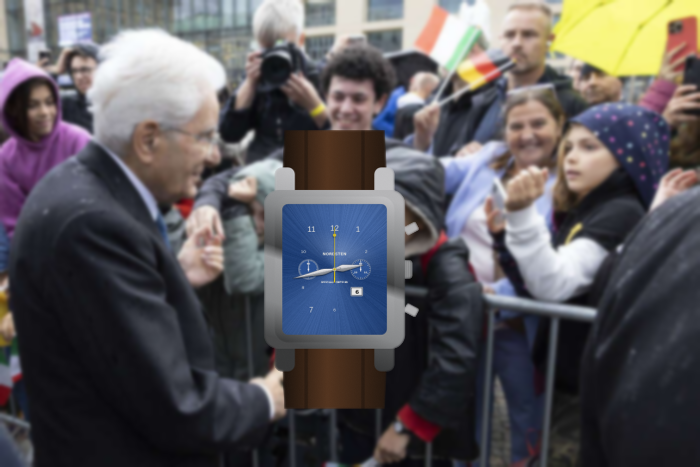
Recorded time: 2h43
